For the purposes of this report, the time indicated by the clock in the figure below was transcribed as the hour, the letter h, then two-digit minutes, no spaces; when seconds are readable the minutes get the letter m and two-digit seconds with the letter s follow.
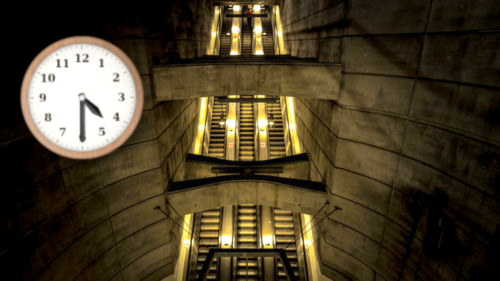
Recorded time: 4h30
